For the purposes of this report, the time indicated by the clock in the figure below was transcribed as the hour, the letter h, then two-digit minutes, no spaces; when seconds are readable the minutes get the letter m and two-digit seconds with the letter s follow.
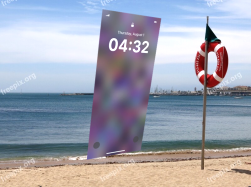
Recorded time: 4h32
